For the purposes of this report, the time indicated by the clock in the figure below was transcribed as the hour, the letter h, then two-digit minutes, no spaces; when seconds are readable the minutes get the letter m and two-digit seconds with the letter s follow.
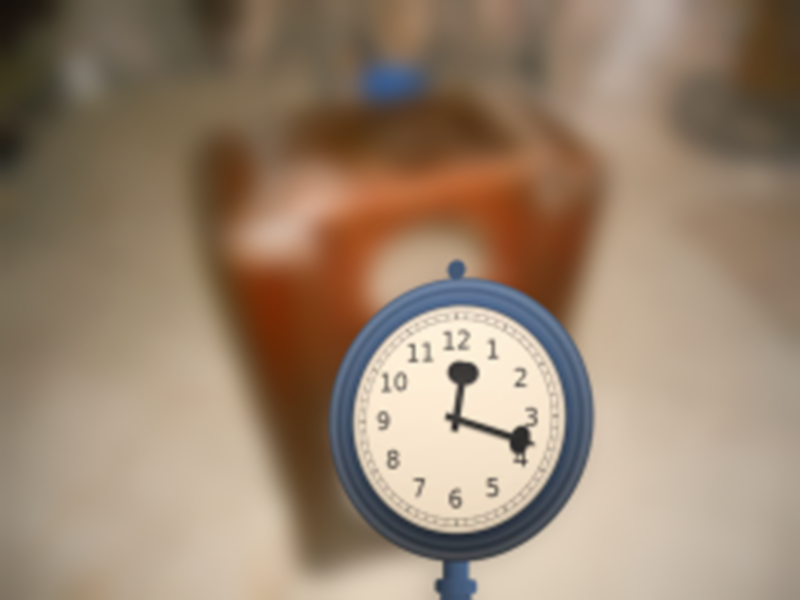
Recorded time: 12h18
